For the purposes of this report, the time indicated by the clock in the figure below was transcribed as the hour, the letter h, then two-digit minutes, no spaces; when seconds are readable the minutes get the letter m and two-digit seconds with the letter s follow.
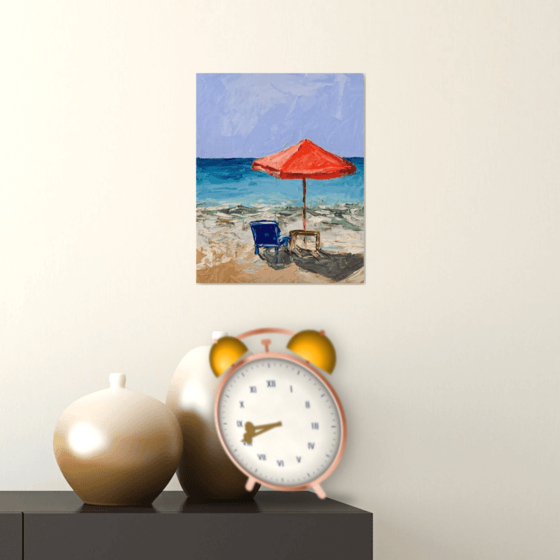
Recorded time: 8h41
